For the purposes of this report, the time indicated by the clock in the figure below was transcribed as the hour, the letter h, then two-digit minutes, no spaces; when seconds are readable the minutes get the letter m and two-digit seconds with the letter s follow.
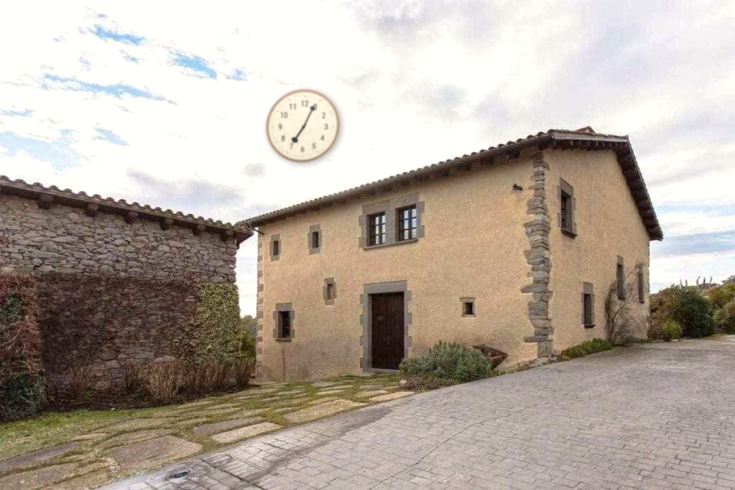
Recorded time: 7h04
